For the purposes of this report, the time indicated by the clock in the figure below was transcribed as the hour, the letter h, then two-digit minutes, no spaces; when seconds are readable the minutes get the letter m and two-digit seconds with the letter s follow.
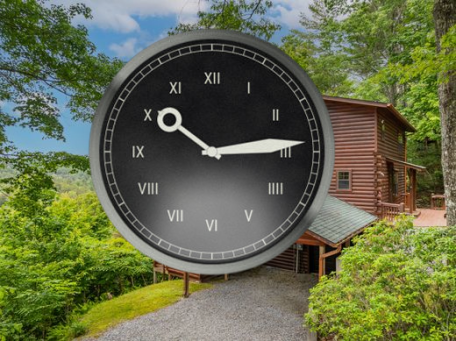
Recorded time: 10h14
